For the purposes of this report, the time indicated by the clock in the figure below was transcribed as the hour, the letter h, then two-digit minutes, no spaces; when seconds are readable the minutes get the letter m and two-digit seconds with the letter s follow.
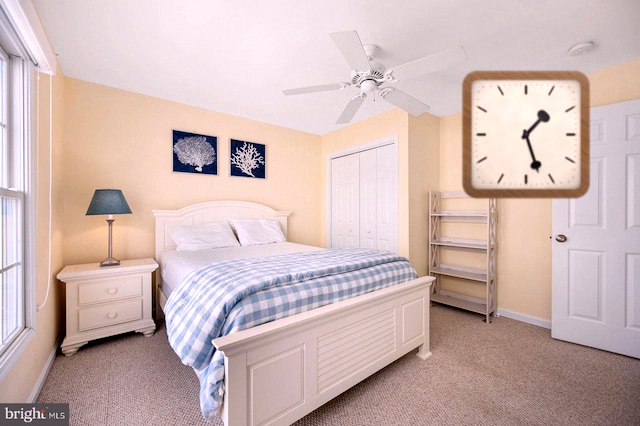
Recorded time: 1h27
